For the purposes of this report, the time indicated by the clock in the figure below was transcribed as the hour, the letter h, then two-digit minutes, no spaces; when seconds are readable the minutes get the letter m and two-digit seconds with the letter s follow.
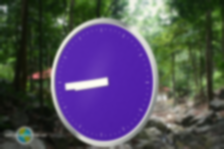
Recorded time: 8h44
